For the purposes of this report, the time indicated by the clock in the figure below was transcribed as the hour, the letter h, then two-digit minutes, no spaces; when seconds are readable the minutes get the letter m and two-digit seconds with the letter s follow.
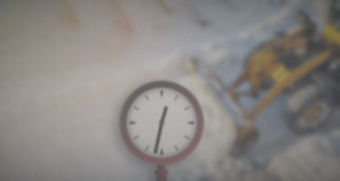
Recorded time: 12h32
